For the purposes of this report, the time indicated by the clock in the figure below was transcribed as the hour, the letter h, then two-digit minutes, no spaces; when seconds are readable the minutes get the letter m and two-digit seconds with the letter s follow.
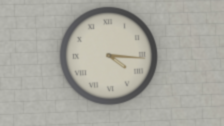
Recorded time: 4h16
